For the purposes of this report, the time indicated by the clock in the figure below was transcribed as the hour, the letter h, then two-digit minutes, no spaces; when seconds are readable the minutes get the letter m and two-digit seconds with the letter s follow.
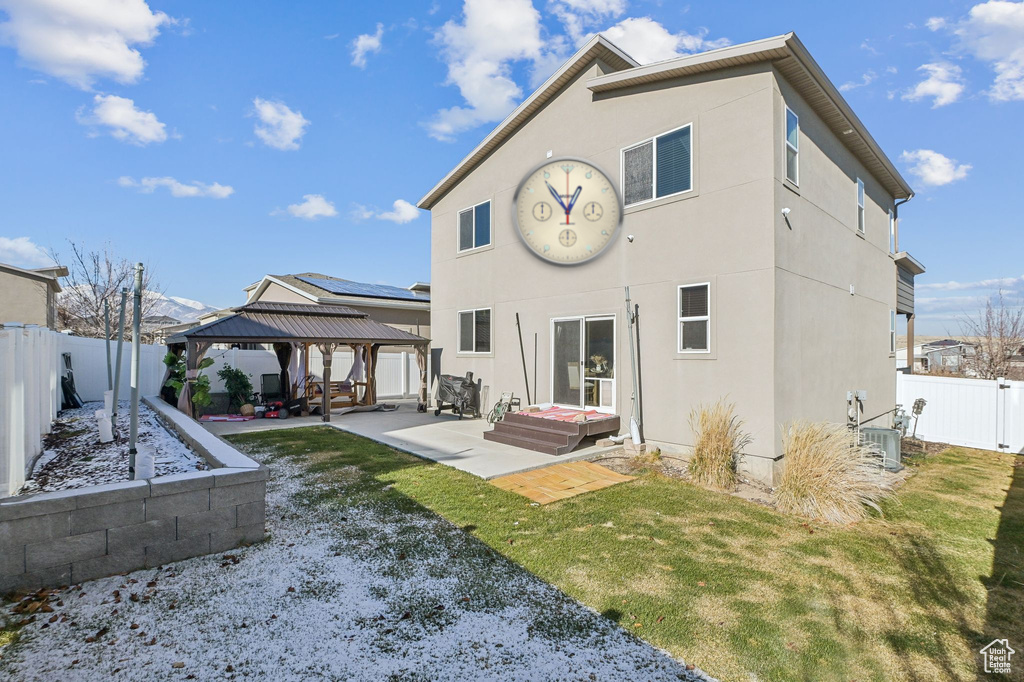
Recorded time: 12h54
